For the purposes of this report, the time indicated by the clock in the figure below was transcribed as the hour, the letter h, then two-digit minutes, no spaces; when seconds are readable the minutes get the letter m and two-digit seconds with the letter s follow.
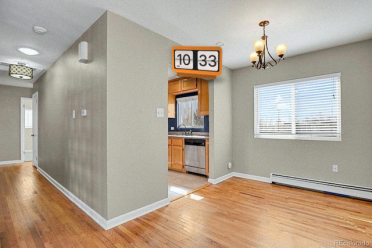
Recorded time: 10h33
